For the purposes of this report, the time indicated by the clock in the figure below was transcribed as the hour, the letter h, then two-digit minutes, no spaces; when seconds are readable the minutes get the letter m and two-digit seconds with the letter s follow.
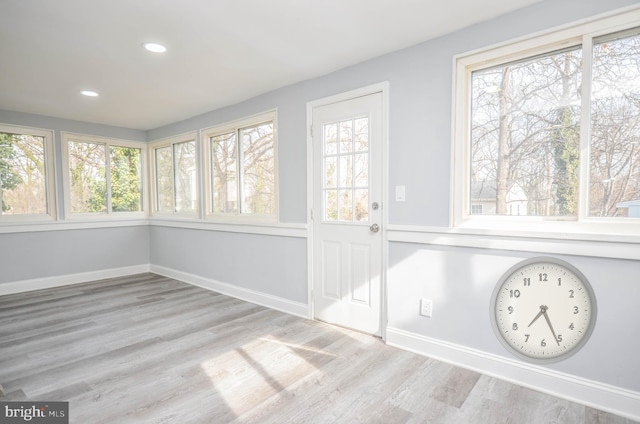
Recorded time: 7h26
